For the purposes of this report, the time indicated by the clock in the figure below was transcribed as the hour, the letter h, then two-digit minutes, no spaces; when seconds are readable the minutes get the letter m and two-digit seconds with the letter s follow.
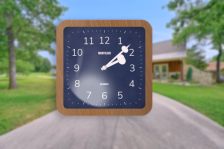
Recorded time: 2h08
